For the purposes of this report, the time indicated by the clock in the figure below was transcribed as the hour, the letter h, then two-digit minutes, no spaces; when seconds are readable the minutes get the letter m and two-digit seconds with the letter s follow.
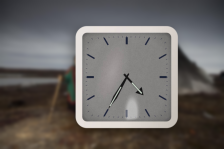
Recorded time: 4h35
